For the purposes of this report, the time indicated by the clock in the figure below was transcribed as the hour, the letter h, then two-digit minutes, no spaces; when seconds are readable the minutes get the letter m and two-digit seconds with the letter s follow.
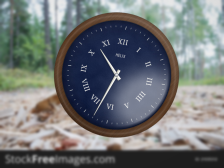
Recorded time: 10h33
